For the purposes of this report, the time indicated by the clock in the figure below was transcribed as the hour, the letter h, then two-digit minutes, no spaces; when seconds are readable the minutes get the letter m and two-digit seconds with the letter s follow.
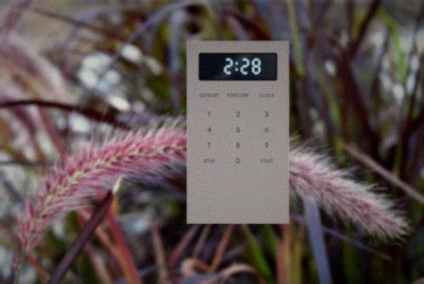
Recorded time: 2h28
